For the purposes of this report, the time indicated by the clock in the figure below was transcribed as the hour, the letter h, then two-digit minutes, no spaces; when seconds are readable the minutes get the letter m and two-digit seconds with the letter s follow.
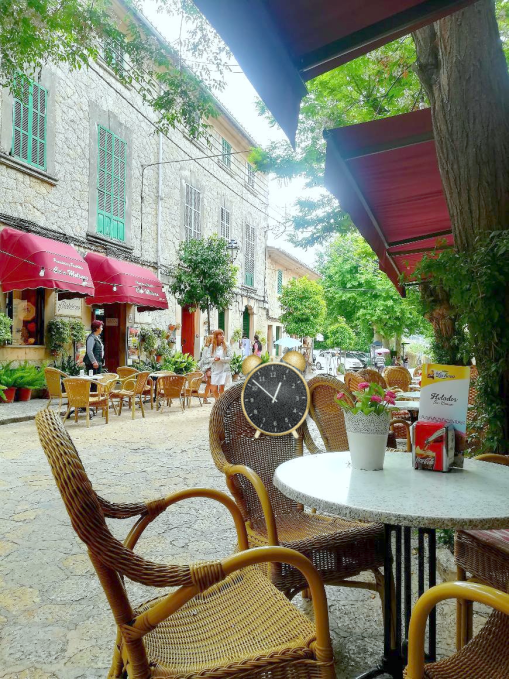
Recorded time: 12h52
